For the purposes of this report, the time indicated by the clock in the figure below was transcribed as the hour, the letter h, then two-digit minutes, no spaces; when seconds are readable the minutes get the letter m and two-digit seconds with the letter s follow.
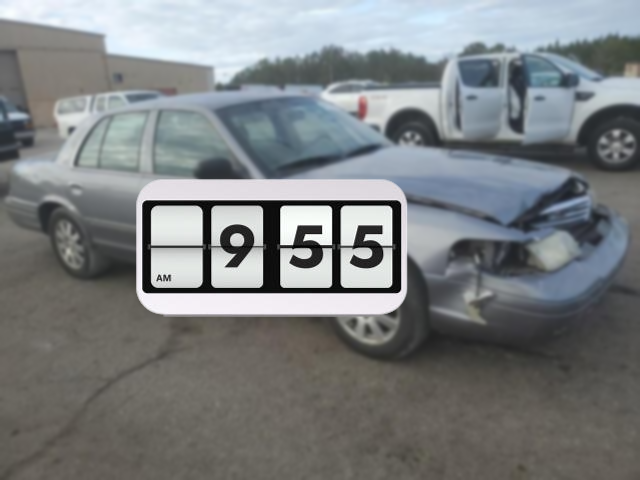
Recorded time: 9h55
